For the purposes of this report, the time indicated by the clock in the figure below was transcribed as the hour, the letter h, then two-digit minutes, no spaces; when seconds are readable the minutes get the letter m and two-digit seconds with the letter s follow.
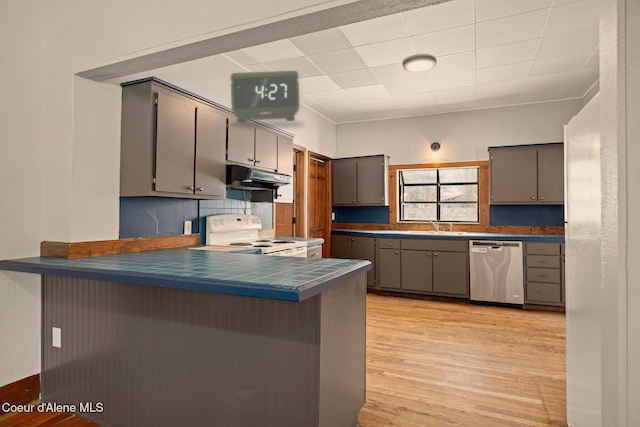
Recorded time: 4h27
